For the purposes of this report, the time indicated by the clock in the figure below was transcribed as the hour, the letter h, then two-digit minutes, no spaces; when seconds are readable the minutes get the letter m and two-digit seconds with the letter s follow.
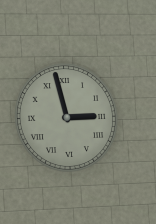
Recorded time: 2h58
